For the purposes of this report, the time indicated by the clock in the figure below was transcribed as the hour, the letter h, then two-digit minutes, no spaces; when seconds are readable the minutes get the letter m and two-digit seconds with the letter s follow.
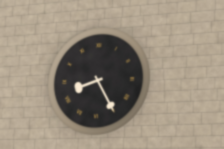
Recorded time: 8h25
